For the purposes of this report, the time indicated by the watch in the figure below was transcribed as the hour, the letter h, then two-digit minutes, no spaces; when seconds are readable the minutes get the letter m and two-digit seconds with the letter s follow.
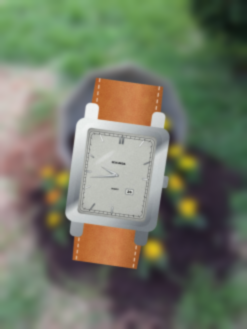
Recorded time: 9h43
